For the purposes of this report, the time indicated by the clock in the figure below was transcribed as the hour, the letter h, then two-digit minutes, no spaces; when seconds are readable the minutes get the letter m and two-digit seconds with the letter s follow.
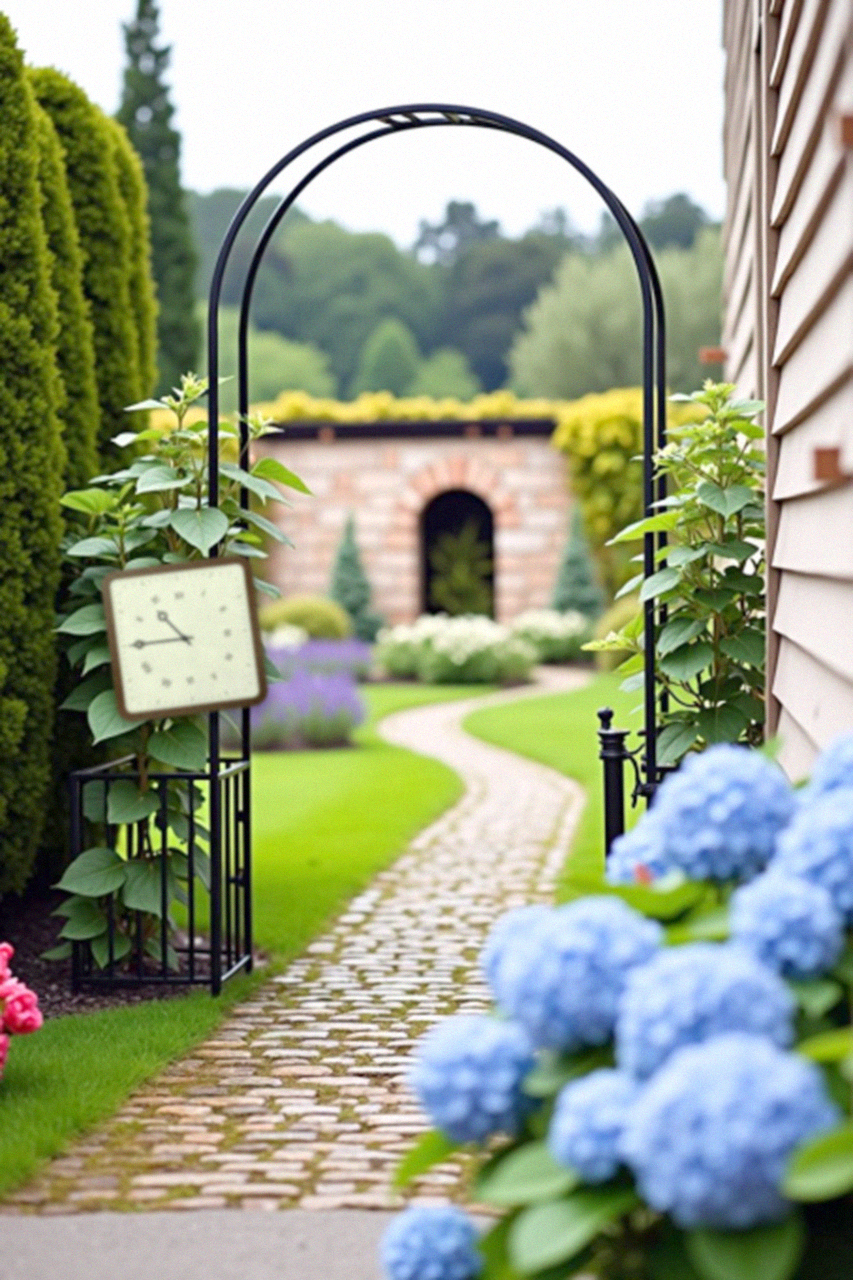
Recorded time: 10h45
